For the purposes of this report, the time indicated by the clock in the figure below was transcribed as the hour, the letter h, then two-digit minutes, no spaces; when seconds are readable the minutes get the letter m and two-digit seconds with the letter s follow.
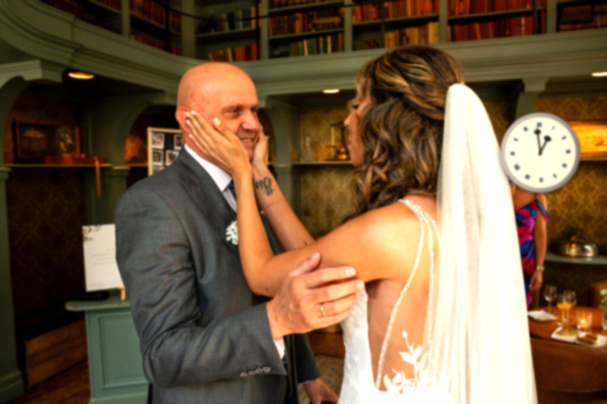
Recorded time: 12h59
